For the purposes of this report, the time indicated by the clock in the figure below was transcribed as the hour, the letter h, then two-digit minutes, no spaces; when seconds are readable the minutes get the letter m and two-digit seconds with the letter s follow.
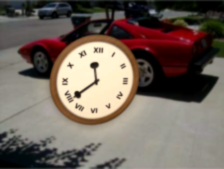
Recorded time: 11h39
